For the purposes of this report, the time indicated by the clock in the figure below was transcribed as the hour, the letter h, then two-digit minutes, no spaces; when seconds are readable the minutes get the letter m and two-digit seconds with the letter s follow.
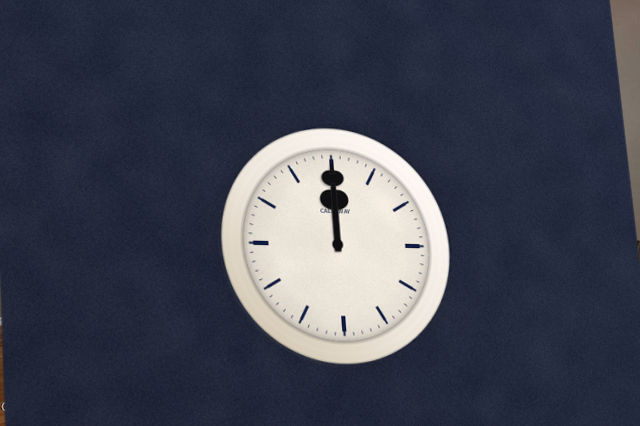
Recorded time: 12h00
